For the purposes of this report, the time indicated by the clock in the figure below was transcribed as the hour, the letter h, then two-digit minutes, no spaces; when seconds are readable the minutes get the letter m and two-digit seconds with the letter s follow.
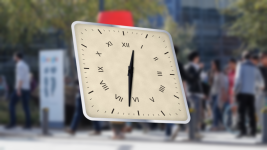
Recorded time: 12h32
